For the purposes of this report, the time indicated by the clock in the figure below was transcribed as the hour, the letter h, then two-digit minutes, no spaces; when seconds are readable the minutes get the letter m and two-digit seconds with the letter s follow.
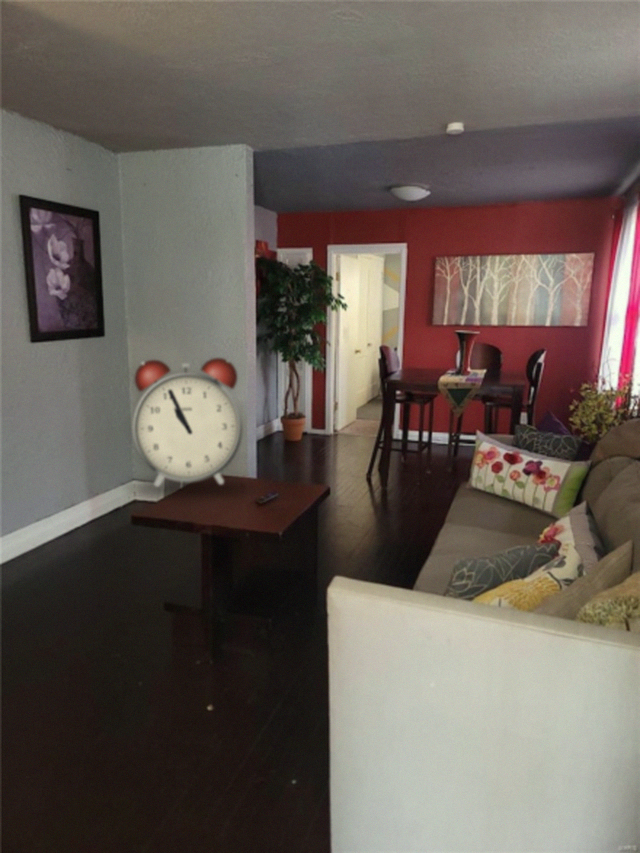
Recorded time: 10h56
